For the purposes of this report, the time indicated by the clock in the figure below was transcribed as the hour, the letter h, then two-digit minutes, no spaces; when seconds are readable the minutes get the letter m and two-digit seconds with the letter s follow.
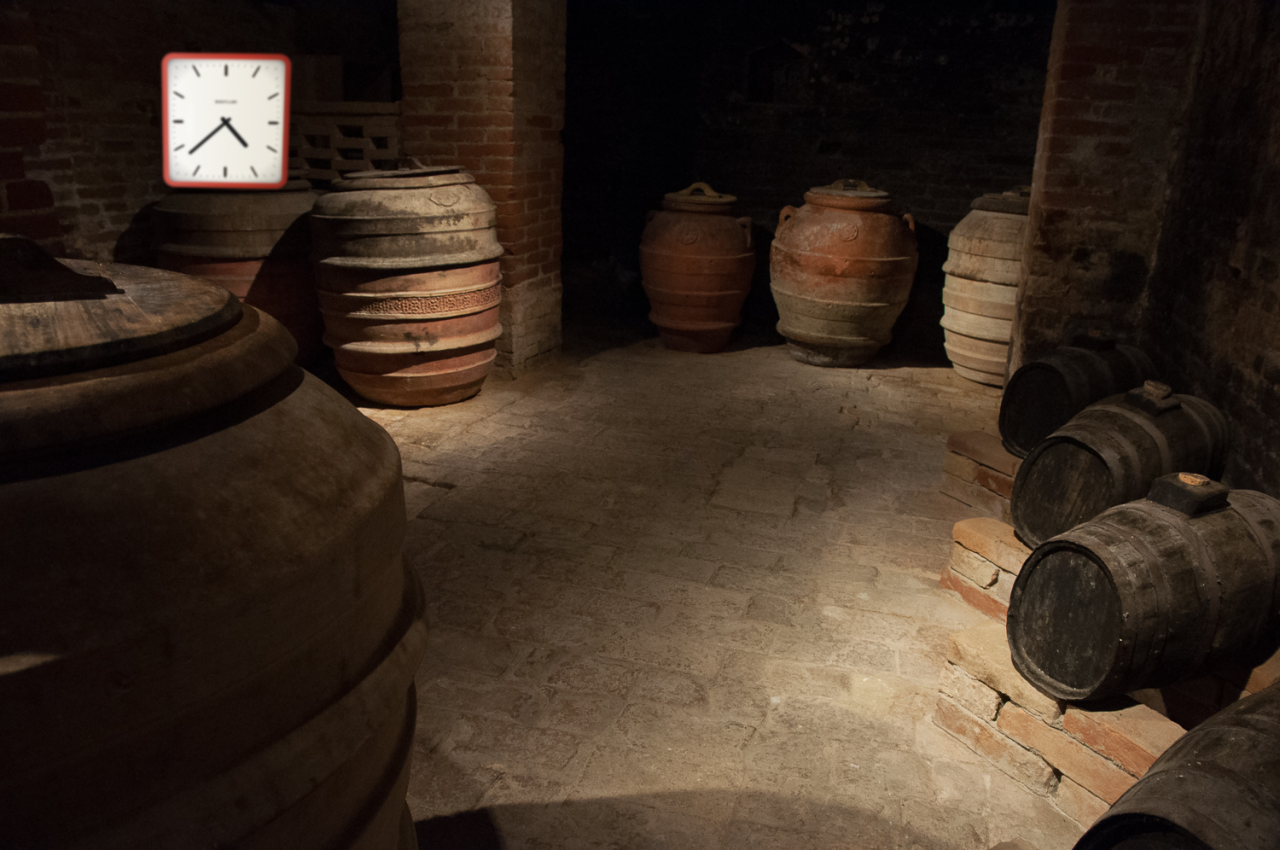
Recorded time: 4h38
